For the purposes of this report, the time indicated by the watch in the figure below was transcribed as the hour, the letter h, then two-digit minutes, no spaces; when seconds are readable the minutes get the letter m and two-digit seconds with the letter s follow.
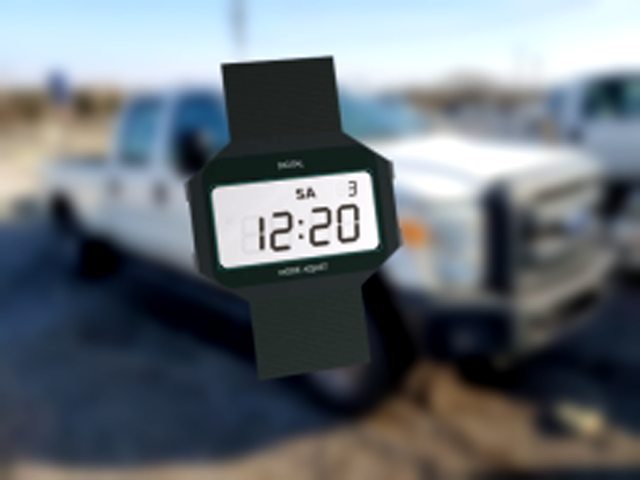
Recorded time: 12h20
